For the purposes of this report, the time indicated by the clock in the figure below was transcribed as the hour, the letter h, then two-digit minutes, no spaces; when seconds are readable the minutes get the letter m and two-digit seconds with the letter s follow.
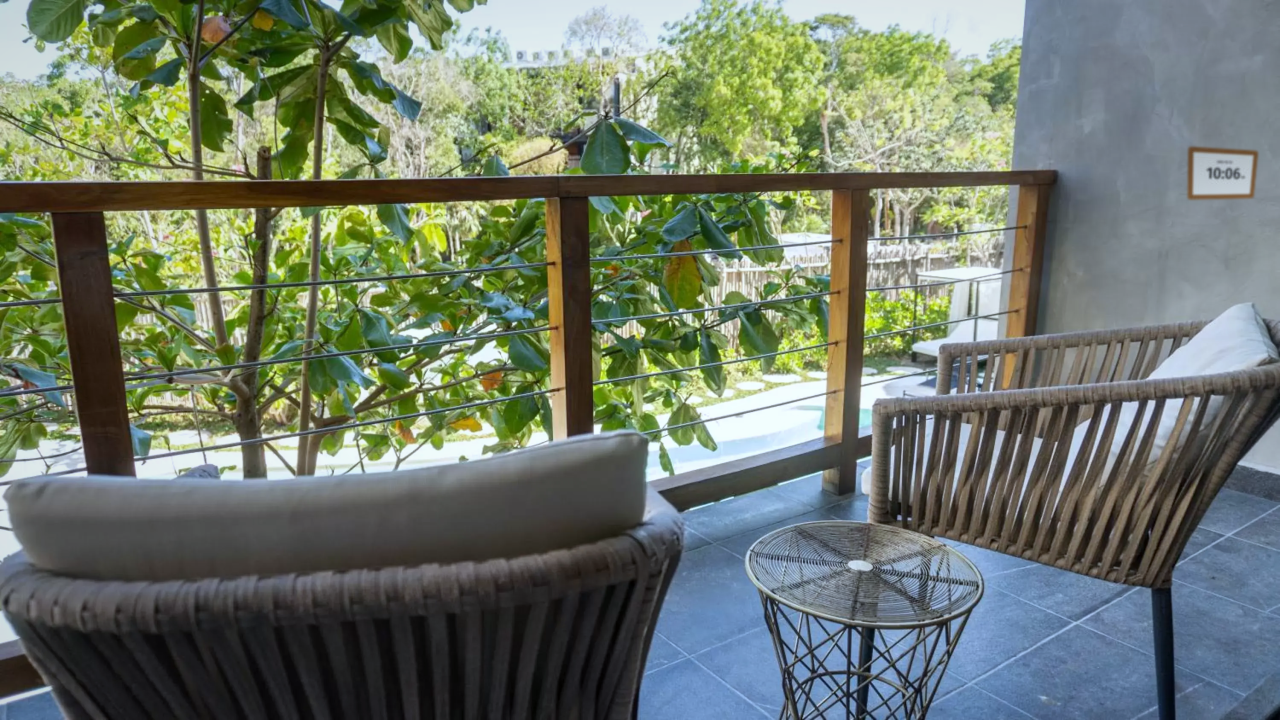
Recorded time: 10h06
